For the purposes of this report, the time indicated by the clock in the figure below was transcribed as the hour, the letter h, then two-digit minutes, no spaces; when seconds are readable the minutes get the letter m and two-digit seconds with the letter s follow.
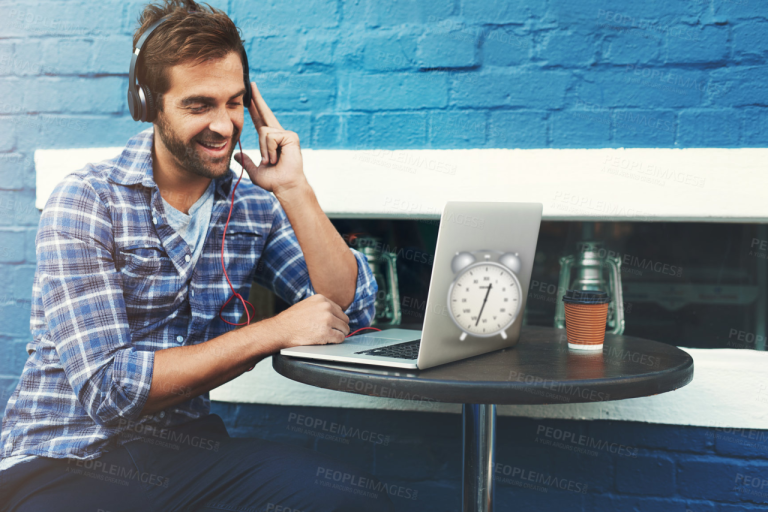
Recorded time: 12h33
